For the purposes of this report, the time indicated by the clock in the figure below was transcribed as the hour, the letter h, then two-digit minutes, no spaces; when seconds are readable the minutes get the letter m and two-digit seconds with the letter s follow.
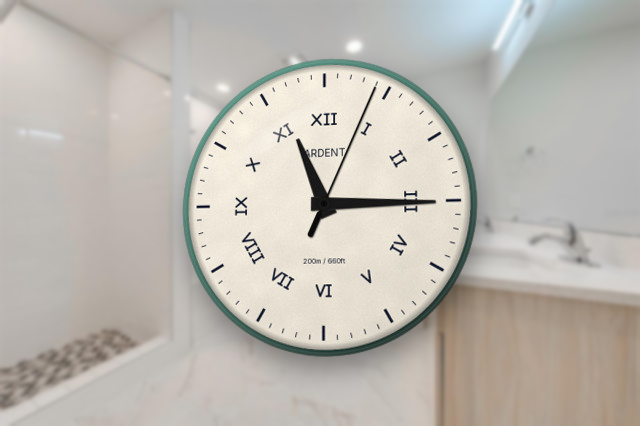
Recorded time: 11h15m04s
